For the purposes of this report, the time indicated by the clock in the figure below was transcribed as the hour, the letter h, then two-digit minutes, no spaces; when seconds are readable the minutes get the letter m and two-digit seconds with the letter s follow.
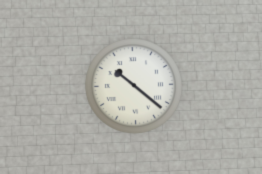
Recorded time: 10h22
